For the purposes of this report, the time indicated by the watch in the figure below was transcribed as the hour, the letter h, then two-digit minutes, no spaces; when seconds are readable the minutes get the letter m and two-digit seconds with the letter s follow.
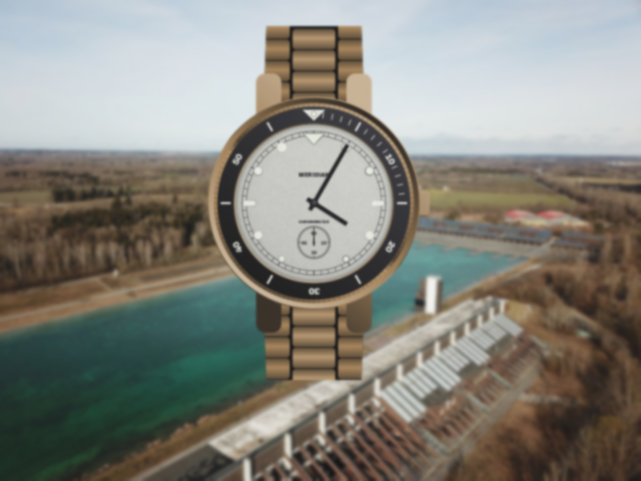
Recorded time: 4h05
